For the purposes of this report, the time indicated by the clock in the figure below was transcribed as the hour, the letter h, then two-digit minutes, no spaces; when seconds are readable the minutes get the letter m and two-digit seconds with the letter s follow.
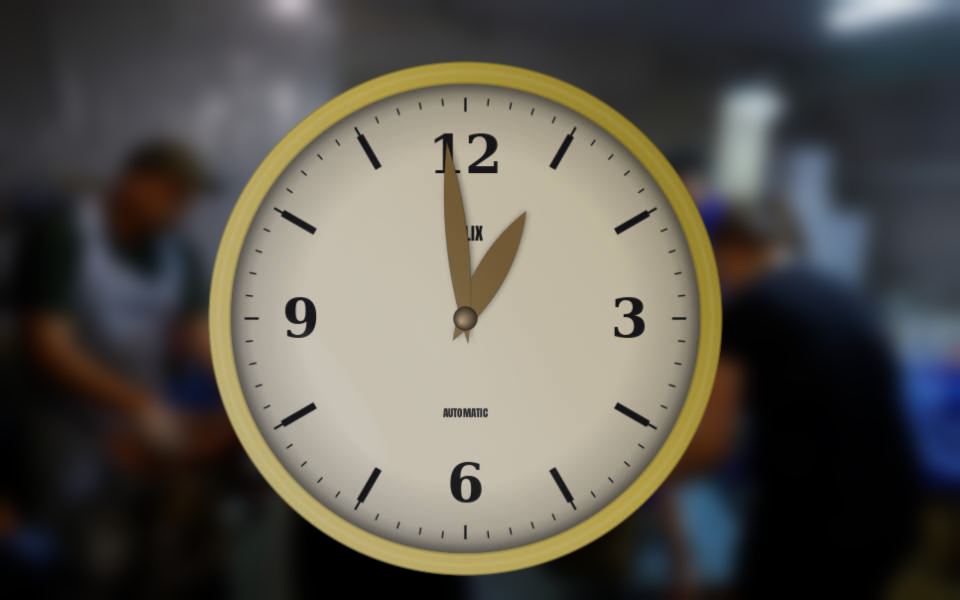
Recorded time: 12h59
